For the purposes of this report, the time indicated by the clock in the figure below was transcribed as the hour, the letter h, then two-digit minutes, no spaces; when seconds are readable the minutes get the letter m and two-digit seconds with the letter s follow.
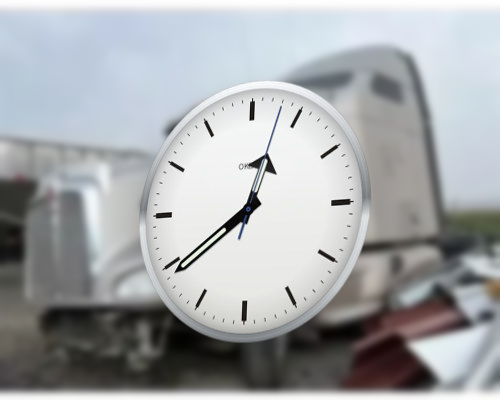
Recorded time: 12h39m03s
